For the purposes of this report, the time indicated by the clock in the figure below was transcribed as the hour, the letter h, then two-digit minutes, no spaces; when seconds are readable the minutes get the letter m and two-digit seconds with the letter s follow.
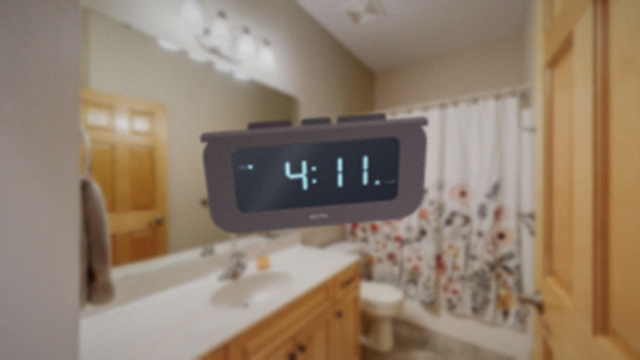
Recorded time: 4h11
